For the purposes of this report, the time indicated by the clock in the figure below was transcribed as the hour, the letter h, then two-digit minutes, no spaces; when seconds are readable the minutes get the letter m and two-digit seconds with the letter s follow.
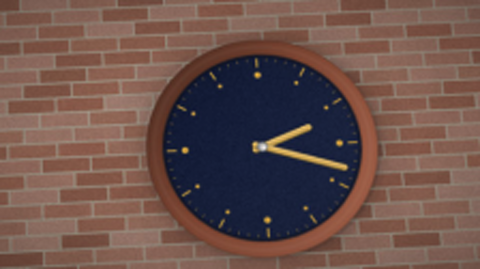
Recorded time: 2h18
